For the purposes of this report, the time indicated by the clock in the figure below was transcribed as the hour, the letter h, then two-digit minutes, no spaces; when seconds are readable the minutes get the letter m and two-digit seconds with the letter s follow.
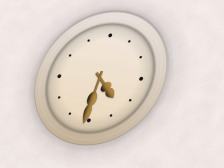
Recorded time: 4h31
